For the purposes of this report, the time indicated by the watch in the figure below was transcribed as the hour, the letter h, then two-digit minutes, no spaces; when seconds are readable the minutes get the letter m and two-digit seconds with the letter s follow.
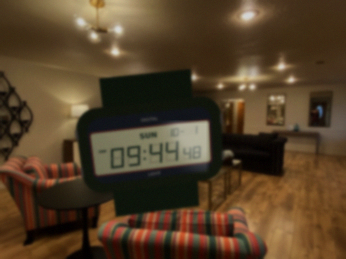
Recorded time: 9h44m48s
